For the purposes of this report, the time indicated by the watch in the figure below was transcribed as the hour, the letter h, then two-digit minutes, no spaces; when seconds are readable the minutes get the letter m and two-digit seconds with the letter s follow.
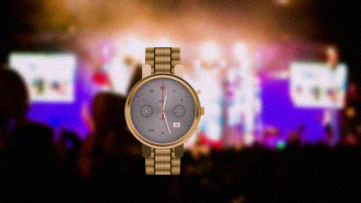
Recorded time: 12h27
